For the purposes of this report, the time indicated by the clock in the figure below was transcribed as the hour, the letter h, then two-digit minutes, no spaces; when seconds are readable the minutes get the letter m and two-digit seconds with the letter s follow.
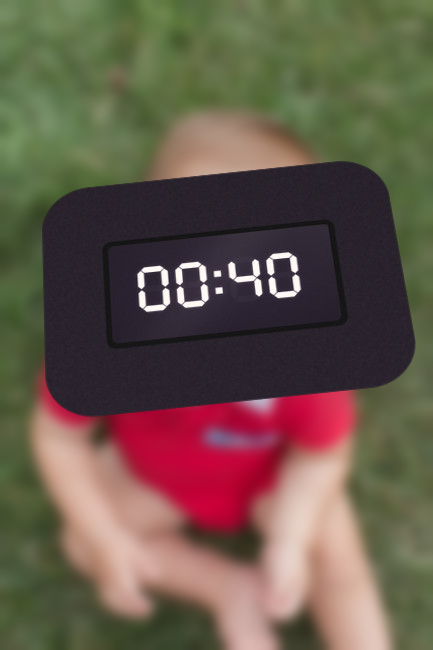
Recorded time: 0h40
